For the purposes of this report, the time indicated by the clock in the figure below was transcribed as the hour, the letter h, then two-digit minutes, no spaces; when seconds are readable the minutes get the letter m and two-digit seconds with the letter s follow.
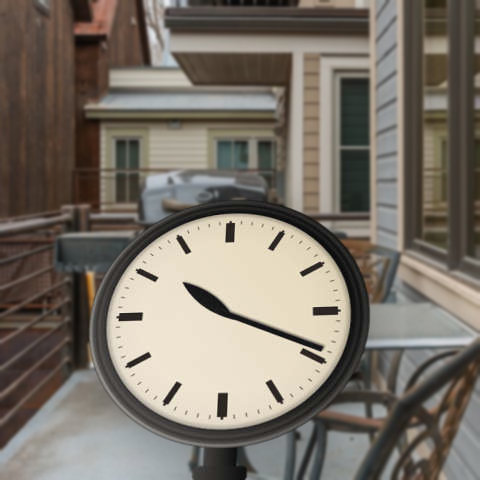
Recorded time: 10h19
